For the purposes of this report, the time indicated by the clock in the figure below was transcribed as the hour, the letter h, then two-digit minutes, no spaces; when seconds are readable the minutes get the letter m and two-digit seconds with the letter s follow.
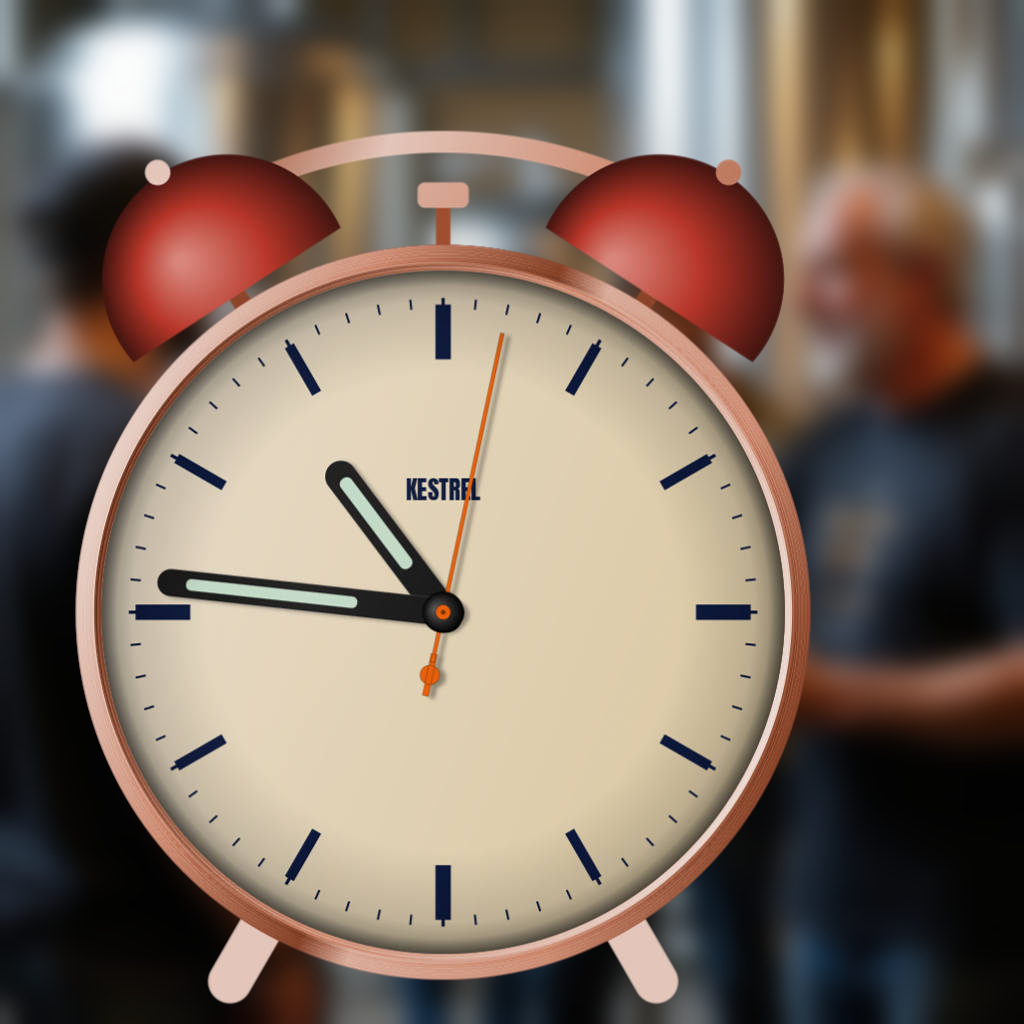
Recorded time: 10h46m02s
